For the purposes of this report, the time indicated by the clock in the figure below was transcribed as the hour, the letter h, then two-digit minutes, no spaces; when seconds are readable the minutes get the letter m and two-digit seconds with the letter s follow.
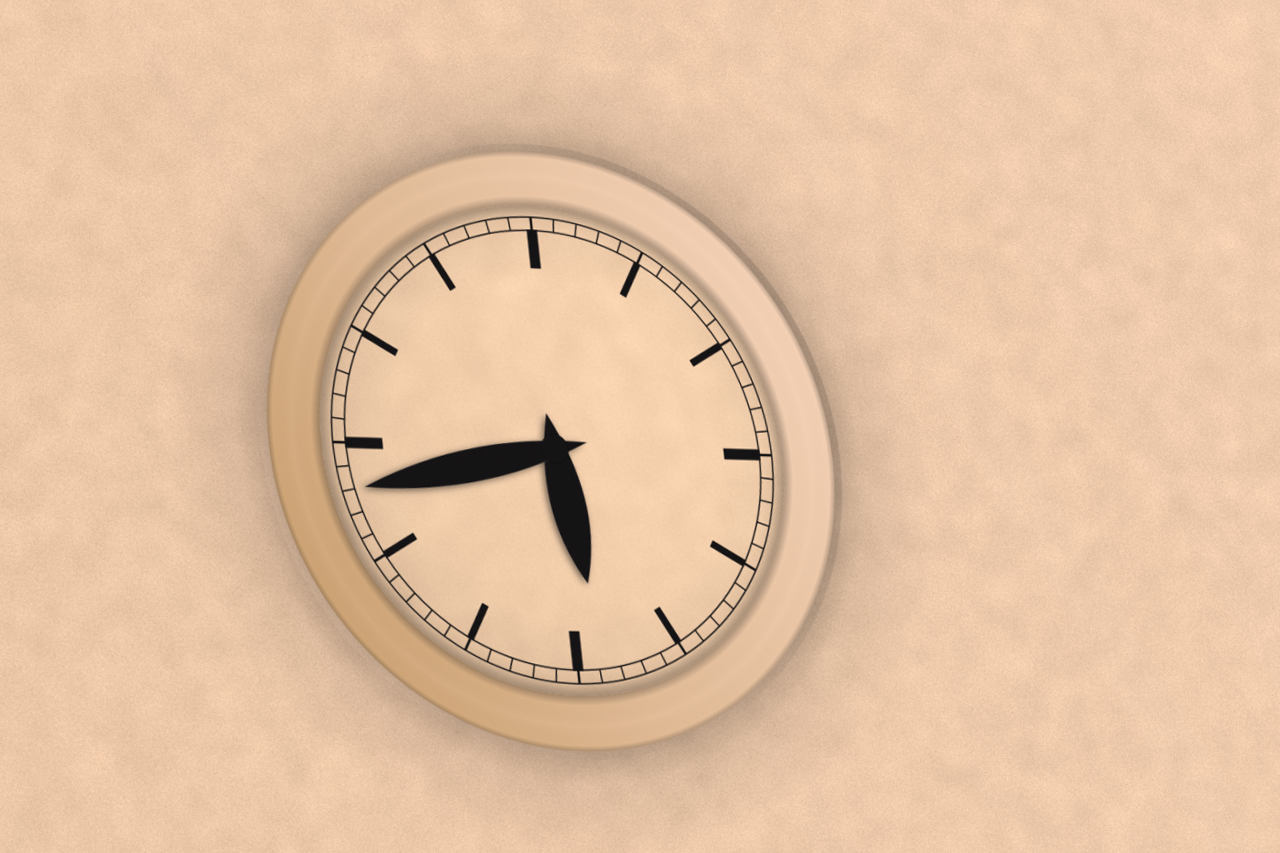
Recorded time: 5h43
